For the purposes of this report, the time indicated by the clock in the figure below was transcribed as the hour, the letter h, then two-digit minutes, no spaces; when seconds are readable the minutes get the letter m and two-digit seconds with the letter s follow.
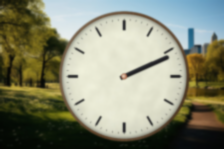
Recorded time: 2h11
